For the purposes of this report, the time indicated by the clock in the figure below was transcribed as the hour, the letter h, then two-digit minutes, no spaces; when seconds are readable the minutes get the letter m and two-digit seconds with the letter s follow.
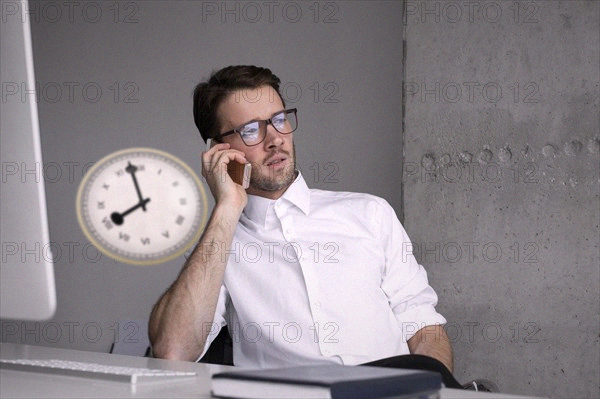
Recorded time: 7h58
